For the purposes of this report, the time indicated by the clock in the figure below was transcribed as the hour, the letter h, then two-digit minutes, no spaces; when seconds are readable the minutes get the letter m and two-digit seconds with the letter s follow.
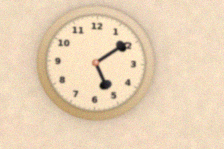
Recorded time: 5h09
